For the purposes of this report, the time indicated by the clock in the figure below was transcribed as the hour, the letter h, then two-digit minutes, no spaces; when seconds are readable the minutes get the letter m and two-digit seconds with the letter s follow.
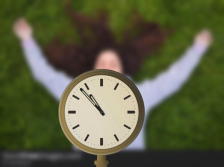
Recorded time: 10h53
